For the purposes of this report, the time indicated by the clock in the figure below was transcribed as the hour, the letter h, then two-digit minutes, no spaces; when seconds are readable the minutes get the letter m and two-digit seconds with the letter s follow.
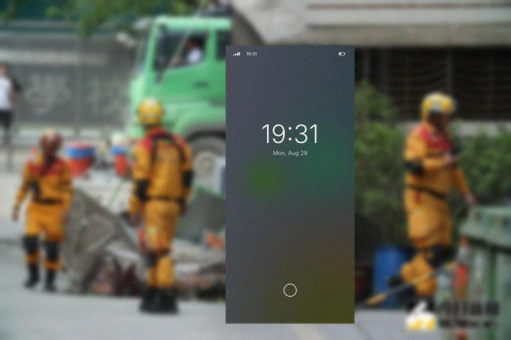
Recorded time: 19h31
